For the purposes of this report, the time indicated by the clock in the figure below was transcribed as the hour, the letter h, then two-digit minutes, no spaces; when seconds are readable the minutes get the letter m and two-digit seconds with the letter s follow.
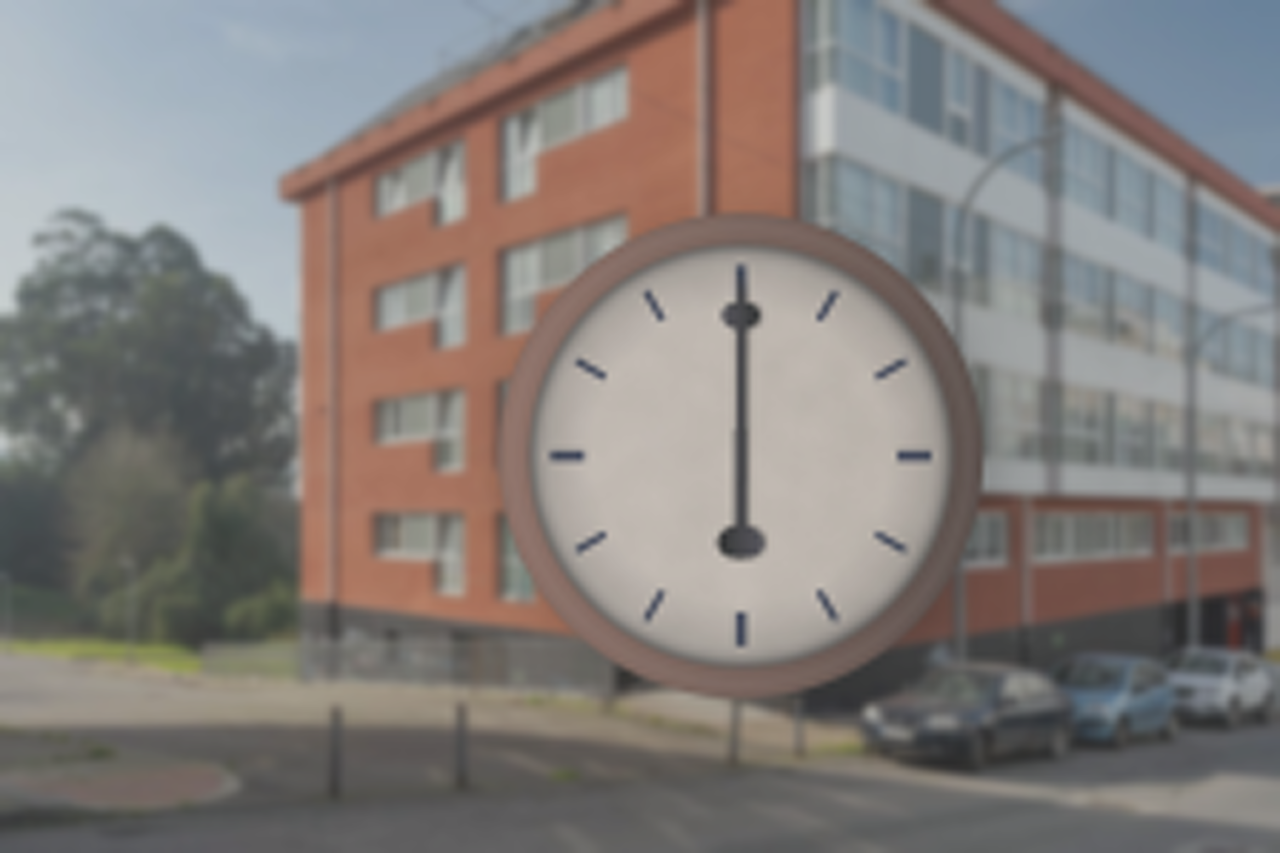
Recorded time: 6h00
